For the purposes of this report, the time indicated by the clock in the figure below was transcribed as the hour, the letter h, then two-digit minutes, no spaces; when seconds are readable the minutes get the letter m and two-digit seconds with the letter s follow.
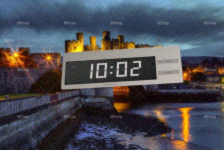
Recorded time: 10h02
